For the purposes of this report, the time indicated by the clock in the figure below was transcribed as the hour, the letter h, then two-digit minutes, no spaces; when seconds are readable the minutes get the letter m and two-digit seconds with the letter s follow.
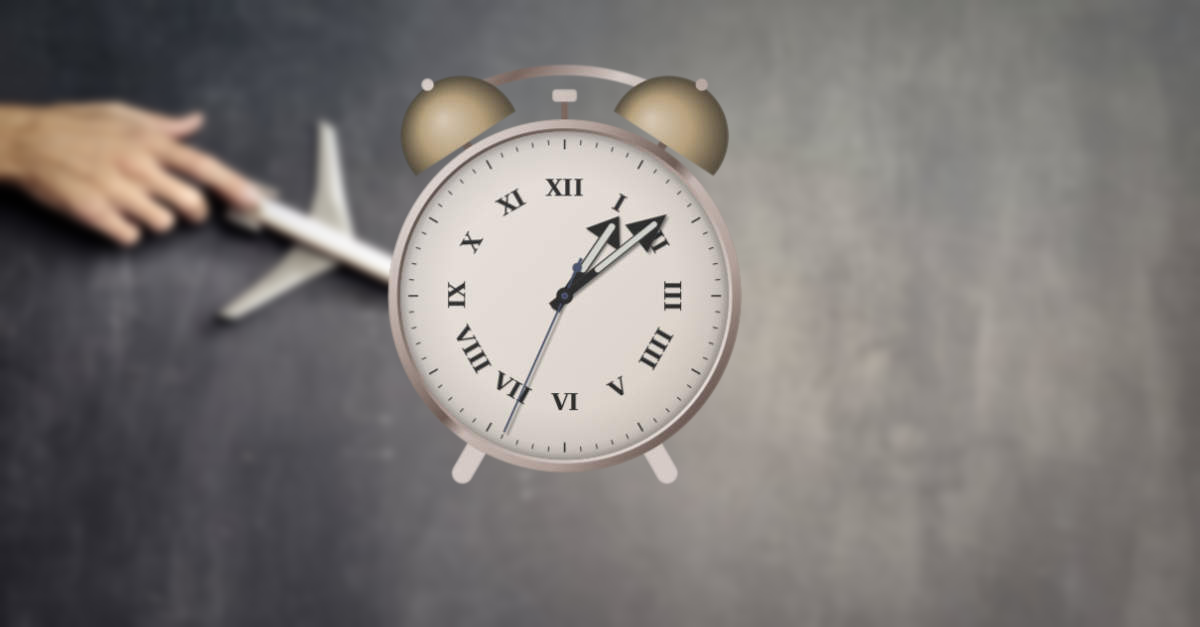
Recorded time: 1h08m34s
